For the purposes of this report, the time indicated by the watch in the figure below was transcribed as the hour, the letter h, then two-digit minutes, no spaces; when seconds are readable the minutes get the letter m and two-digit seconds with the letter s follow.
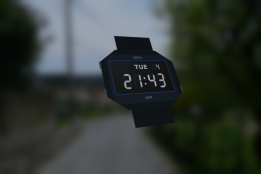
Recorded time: 21h43
